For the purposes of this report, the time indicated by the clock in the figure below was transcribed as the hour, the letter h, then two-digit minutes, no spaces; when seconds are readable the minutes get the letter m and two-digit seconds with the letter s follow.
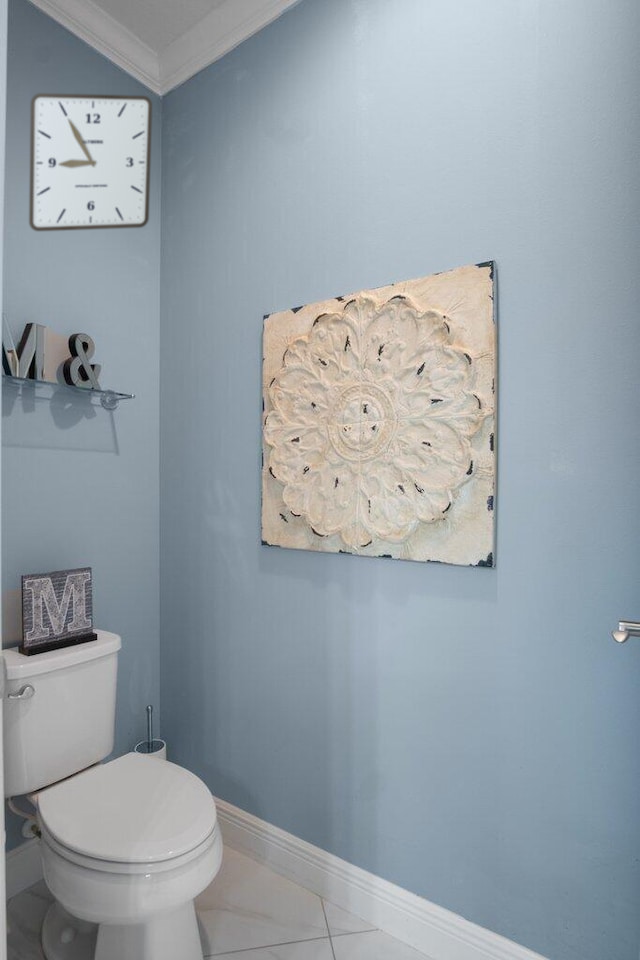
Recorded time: 8h55
